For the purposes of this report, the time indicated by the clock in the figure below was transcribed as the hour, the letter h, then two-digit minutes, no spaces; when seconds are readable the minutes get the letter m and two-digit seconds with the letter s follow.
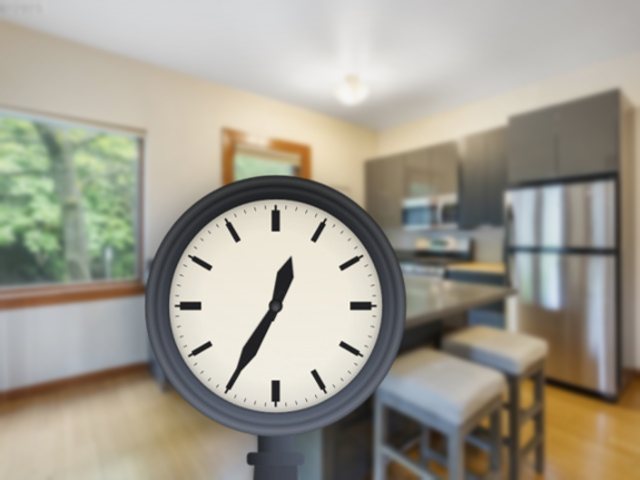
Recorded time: 12h35
